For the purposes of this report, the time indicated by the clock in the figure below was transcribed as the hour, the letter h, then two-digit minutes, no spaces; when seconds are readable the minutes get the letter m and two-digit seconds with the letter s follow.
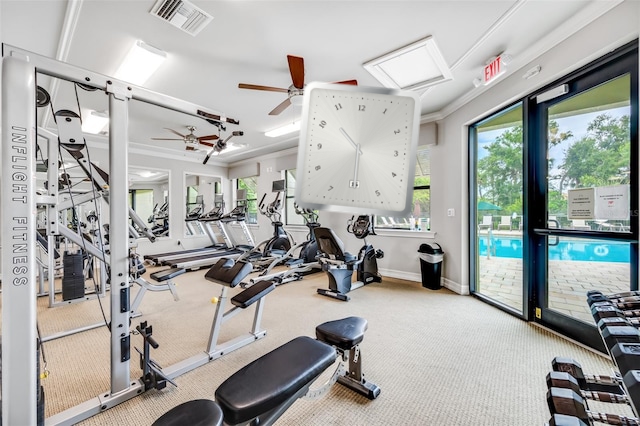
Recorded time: 10h30
